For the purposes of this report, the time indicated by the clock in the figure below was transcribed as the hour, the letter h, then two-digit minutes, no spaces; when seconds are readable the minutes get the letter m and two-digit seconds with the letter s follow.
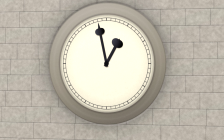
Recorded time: 12h58
